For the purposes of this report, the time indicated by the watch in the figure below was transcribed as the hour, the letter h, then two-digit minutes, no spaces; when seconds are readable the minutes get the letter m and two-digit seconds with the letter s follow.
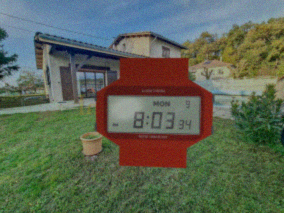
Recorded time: 8h03m34s
